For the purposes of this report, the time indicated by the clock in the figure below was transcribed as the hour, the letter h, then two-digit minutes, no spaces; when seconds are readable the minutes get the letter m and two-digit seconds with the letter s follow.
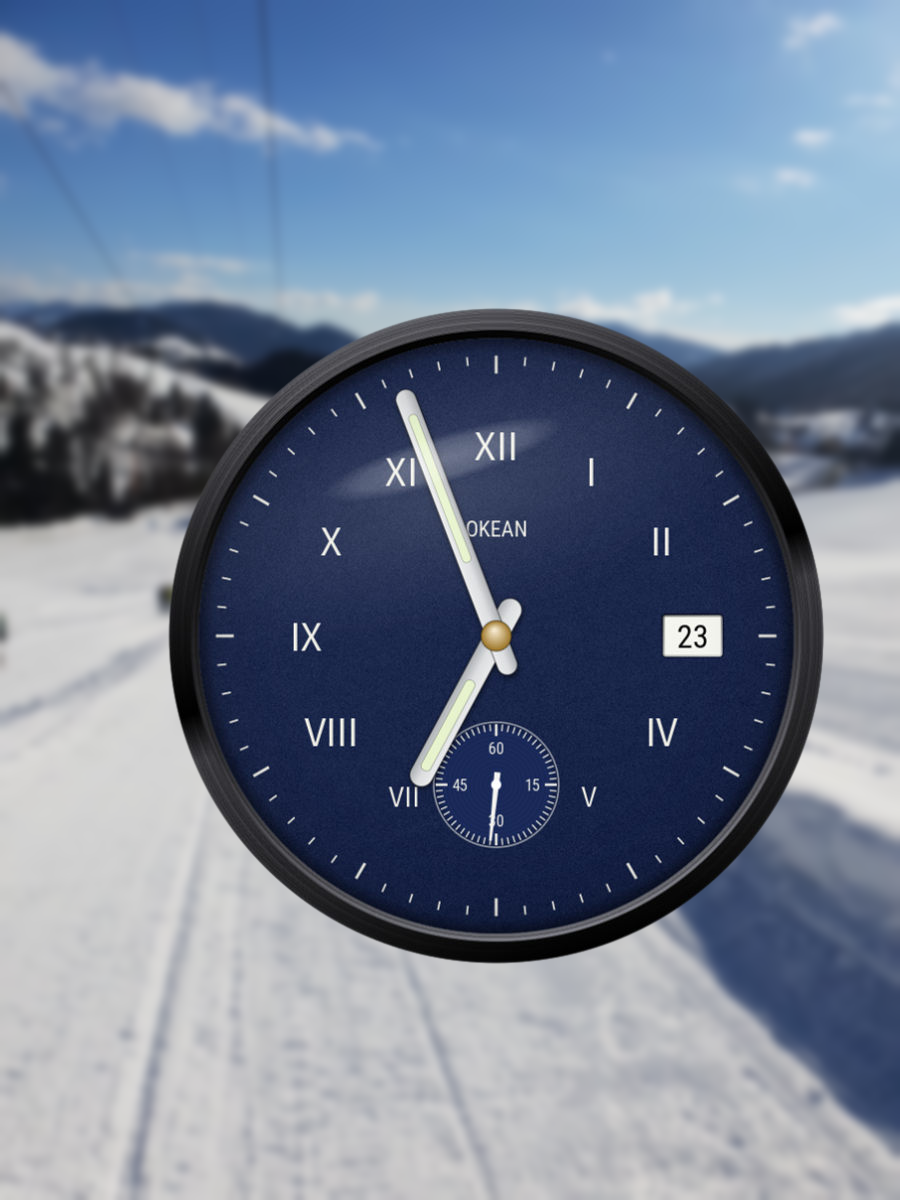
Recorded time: 6h56m31s
